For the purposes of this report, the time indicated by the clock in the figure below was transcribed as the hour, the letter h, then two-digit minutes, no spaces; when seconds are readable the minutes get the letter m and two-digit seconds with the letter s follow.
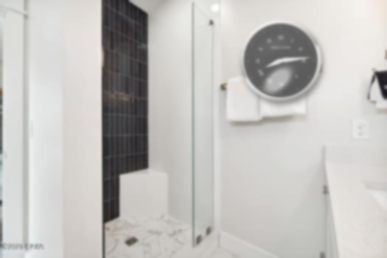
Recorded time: 8h14
